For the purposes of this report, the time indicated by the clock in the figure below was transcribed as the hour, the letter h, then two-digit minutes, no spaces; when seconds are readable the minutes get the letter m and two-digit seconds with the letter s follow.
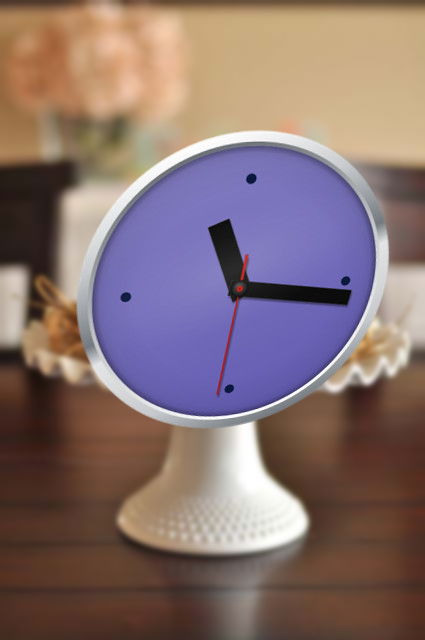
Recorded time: 11h16m31s
